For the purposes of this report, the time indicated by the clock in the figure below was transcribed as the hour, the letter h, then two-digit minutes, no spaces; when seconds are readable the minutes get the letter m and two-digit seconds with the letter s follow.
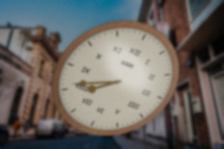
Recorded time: 7h41
